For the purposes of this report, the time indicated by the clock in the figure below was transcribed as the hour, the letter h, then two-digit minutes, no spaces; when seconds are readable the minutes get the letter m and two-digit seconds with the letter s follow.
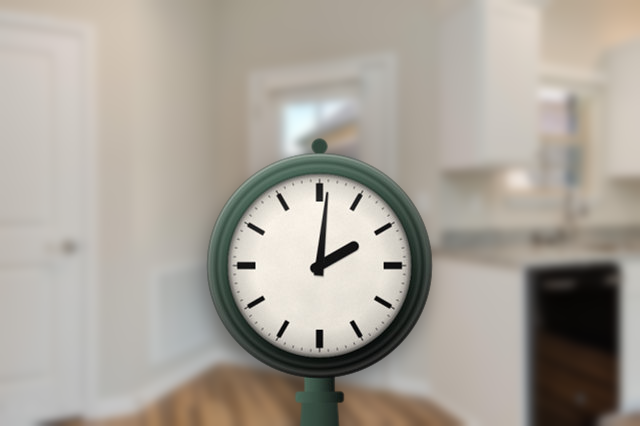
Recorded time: 2h01
